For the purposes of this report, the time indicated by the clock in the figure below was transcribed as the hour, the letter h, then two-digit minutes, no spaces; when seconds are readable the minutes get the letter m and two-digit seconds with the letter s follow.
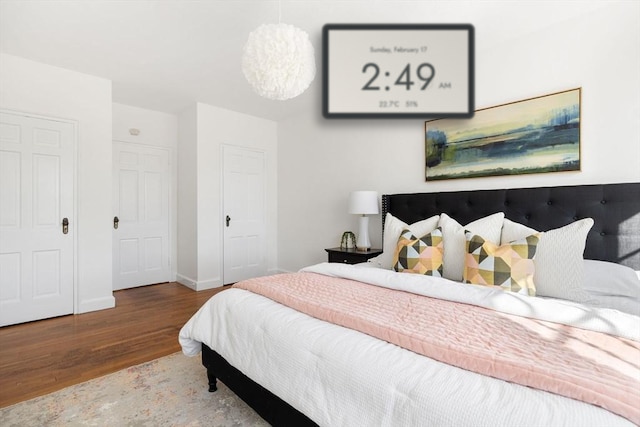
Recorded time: 2h49
